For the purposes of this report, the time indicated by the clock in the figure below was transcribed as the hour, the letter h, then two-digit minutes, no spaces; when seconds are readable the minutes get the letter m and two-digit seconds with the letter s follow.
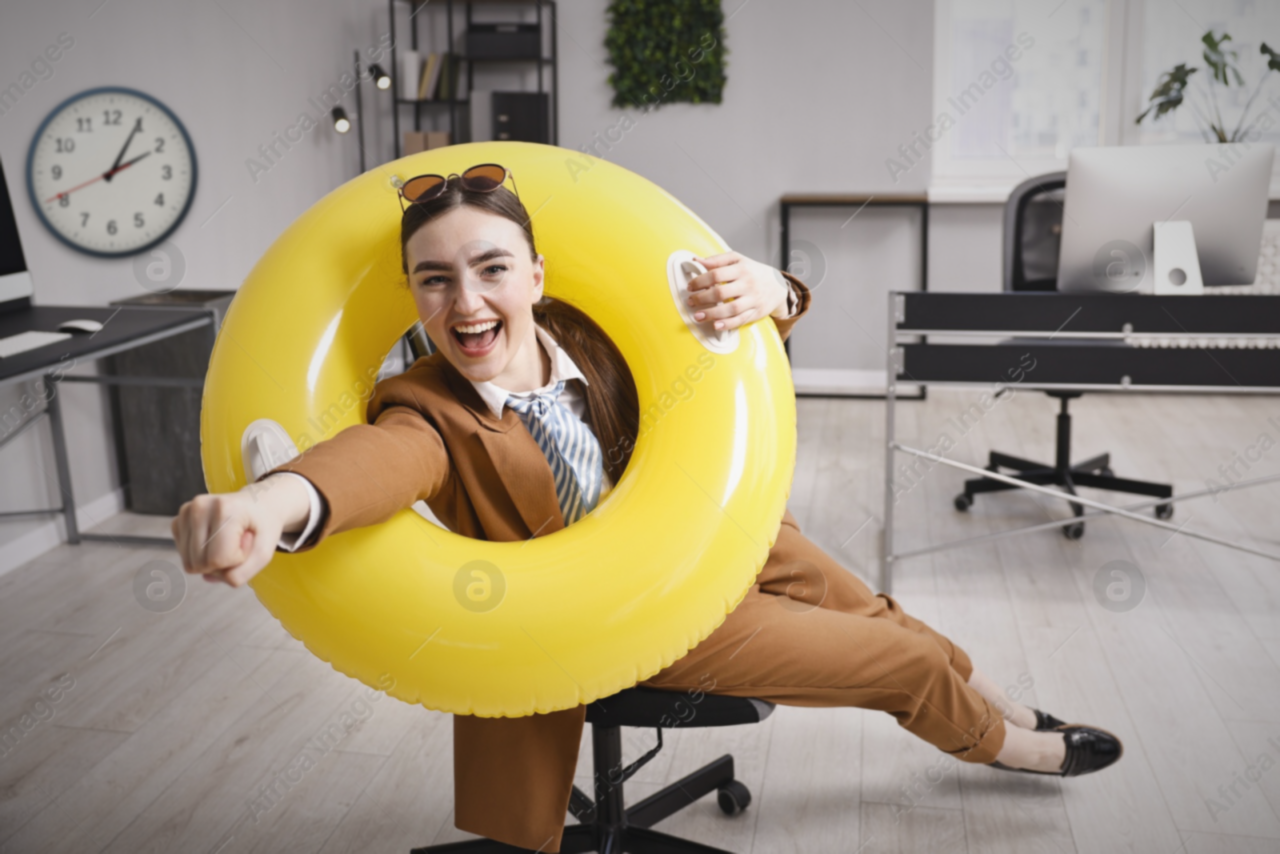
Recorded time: 2h04m41s
